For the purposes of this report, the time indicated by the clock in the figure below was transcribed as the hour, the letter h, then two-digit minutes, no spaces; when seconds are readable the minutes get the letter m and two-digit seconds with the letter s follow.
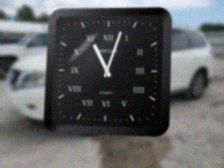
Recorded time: 11h03
